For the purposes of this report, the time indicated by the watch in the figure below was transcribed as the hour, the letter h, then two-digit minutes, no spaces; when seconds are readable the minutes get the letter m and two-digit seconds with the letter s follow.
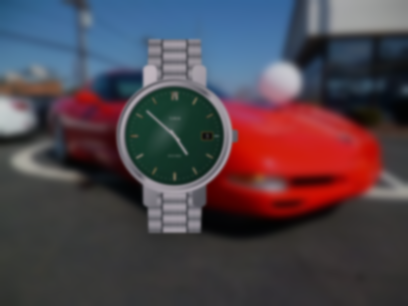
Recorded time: 4h52
